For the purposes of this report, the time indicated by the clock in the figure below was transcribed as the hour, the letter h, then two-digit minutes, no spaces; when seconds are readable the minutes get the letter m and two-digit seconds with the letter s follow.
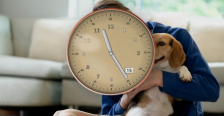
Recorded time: 11h25
